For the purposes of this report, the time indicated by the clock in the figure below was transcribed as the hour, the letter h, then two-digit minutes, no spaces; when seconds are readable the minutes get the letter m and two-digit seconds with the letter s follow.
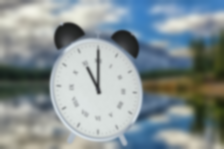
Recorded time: 11h00
